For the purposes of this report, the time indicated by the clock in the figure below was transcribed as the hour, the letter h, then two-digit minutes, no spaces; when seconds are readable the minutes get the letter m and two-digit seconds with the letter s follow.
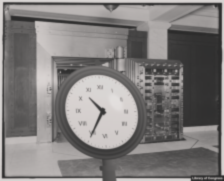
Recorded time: 10h35
